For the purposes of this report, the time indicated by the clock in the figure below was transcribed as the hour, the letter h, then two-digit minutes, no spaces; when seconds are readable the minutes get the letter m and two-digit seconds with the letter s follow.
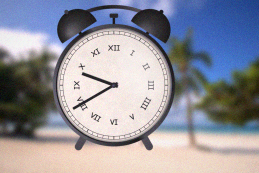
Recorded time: 9h40
